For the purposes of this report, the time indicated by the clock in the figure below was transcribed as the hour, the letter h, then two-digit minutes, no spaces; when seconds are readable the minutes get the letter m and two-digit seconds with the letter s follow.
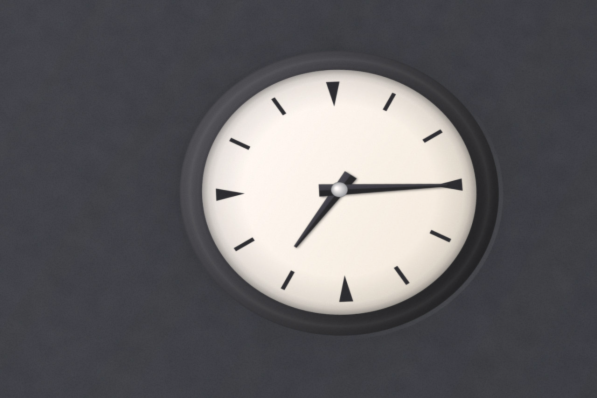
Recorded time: 7h15
